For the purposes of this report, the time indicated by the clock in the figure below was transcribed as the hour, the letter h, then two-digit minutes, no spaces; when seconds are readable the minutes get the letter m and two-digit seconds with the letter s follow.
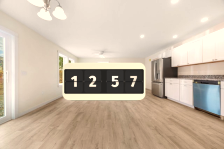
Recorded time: 12h57
